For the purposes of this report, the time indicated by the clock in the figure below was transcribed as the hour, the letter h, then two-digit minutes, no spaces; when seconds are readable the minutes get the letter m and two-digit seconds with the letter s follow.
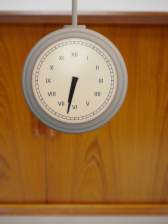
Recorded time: 6h32
